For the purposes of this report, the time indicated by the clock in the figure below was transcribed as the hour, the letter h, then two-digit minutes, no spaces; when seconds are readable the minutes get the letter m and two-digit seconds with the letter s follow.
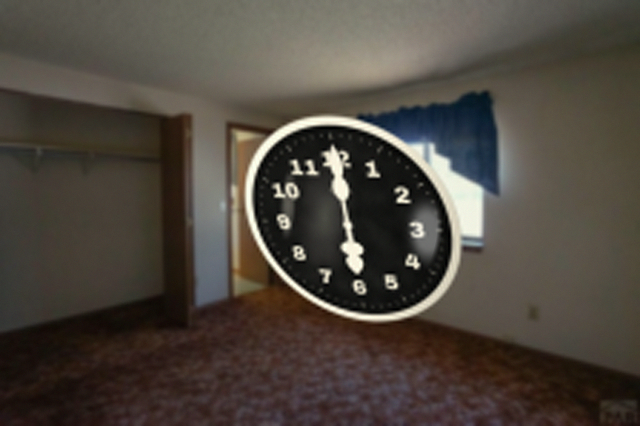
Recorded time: 6h00
